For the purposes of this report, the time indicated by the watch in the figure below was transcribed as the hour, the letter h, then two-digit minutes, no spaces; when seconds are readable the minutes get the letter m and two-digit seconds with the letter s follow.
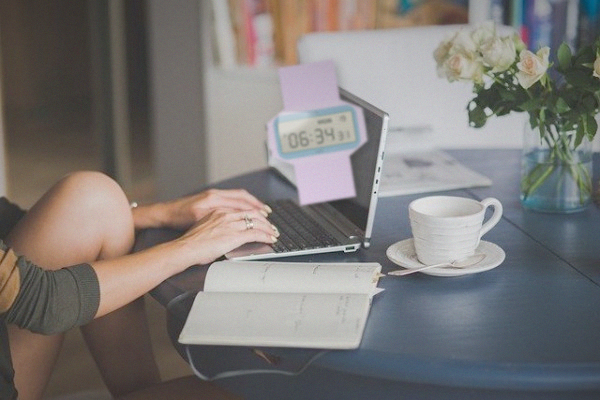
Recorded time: 6h34
